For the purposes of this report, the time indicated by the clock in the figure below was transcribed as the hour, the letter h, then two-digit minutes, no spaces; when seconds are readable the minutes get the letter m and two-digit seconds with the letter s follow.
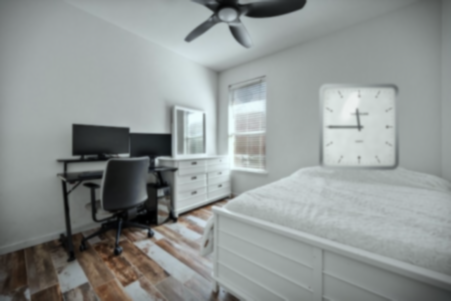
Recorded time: 11h45
